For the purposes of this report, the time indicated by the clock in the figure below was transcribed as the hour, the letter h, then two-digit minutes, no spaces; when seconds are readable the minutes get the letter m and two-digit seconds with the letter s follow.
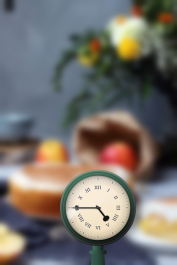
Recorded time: 4h45
